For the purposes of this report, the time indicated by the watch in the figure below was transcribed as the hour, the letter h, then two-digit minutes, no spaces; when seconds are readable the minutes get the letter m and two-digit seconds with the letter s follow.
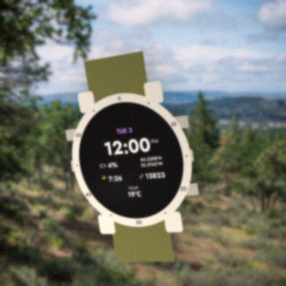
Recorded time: 12h00
